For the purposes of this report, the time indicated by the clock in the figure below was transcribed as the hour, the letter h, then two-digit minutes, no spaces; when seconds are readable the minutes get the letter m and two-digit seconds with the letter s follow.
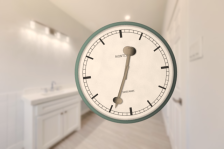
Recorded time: 12h34
